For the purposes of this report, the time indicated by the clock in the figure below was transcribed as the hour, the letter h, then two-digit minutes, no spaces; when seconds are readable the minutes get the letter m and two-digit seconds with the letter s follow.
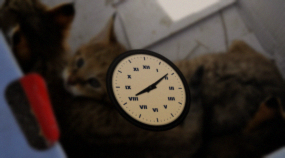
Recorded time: 8h09
